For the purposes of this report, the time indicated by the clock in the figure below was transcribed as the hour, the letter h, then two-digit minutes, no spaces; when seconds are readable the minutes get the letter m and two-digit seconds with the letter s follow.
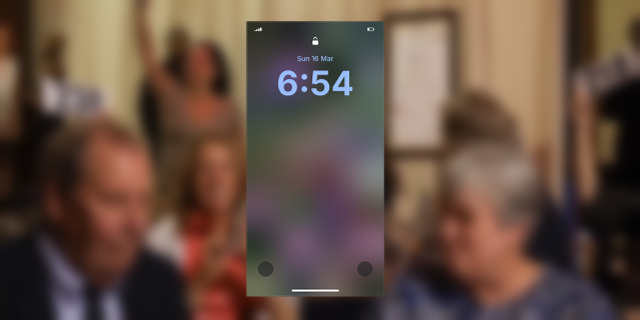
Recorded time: 6h54
